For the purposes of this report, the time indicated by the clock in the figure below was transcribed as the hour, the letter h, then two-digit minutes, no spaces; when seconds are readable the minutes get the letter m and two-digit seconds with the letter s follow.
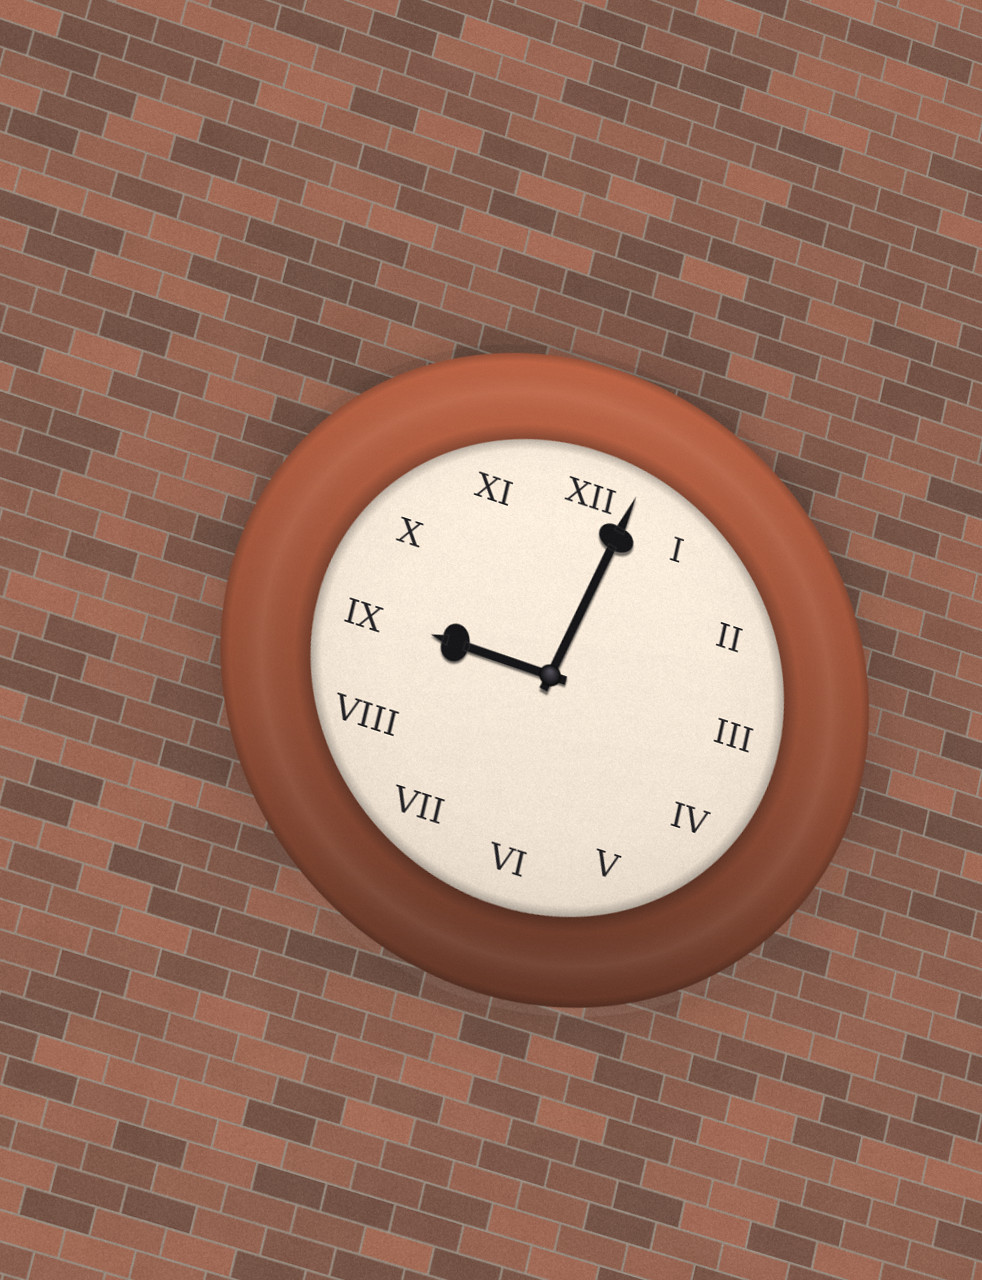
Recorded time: 9h02
